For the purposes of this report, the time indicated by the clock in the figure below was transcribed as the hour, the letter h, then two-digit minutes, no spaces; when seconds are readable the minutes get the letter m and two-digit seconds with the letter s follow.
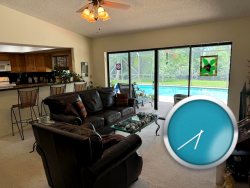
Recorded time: 6h39
